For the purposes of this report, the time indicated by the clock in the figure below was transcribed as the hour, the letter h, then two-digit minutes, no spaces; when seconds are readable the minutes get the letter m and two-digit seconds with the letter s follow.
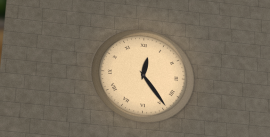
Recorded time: 12h24
